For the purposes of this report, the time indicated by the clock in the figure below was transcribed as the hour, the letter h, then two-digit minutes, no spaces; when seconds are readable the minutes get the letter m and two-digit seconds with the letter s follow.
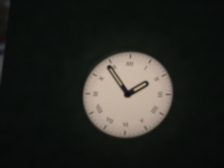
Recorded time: 1h54
